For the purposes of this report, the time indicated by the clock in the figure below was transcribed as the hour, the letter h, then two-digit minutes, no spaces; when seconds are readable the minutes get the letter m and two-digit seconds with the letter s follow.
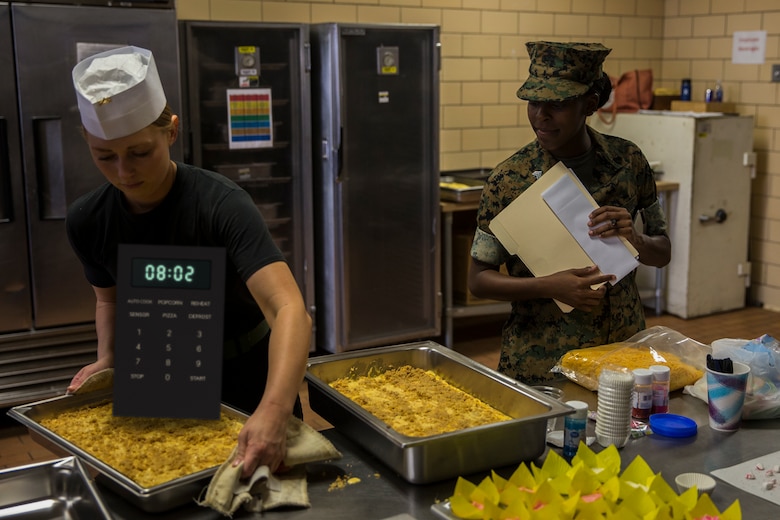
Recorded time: 8h02
